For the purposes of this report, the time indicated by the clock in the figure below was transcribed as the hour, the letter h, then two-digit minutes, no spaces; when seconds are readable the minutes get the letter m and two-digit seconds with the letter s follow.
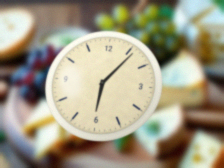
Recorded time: 6h06
